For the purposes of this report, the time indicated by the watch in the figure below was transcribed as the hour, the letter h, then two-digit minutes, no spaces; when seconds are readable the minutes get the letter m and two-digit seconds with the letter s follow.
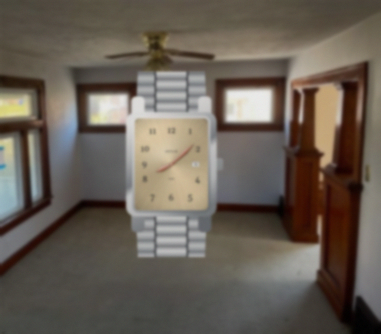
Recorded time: 8h08
